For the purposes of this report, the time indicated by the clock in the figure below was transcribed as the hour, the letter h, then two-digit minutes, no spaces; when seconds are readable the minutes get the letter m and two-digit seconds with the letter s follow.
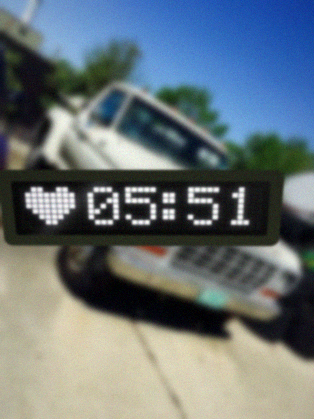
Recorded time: 5h51
